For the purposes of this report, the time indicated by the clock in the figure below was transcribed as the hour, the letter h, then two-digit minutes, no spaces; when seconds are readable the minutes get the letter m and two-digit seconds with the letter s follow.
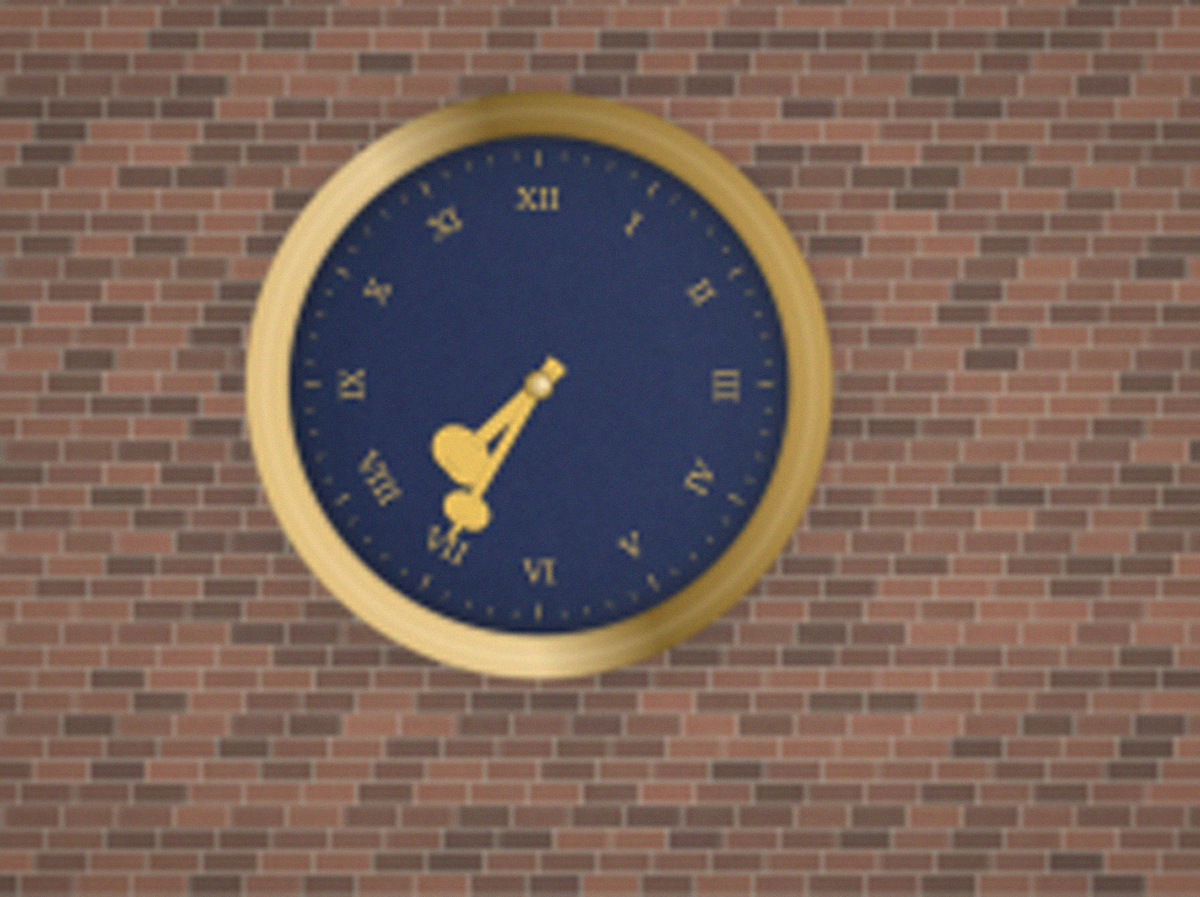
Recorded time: 7h35
